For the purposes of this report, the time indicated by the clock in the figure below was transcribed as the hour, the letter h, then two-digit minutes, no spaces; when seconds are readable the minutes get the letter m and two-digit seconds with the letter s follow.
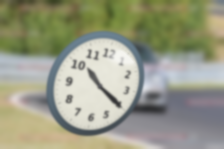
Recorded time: 10h20
